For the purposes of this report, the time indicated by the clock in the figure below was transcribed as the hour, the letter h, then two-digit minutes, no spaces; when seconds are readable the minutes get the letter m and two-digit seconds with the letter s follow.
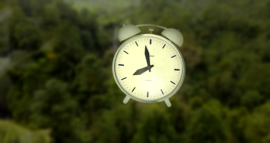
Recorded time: 7h58
